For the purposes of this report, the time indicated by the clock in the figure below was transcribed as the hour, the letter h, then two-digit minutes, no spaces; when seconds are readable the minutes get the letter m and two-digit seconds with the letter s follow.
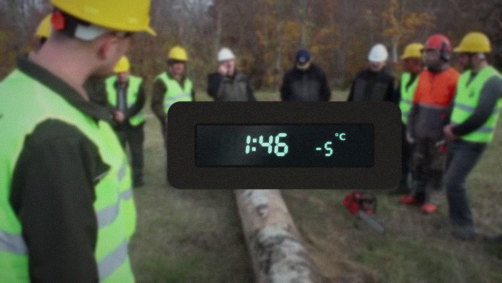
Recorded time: 1h46
